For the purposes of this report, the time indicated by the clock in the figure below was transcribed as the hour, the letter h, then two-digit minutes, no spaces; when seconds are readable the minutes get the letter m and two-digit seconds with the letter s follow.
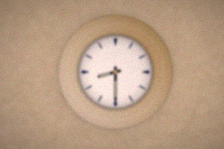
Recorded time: 8h30
